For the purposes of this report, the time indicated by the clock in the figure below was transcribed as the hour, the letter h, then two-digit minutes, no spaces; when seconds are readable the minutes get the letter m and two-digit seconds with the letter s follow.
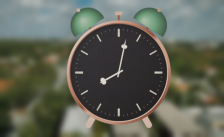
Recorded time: 8h02
